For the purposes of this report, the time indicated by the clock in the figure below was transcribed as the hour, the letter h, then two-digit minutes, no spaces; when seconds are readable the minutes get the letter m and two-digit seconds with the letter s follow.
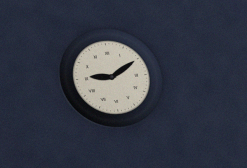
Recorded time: 9h10
